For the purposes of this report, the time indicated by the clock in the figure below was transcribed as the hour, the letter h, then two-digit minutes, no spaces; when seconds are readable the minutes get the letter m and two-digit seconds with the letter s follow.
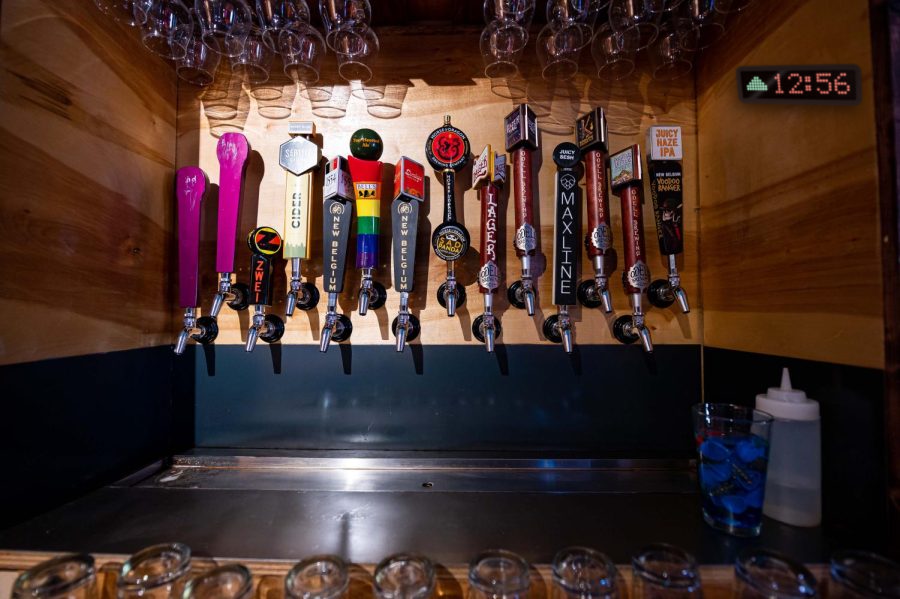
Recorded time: 12h56
